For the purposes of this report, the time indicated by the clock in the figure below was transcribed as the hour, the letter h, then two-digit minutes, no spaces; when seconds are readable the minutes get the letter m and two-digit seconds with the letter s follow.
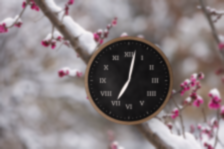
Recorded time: 7h02
